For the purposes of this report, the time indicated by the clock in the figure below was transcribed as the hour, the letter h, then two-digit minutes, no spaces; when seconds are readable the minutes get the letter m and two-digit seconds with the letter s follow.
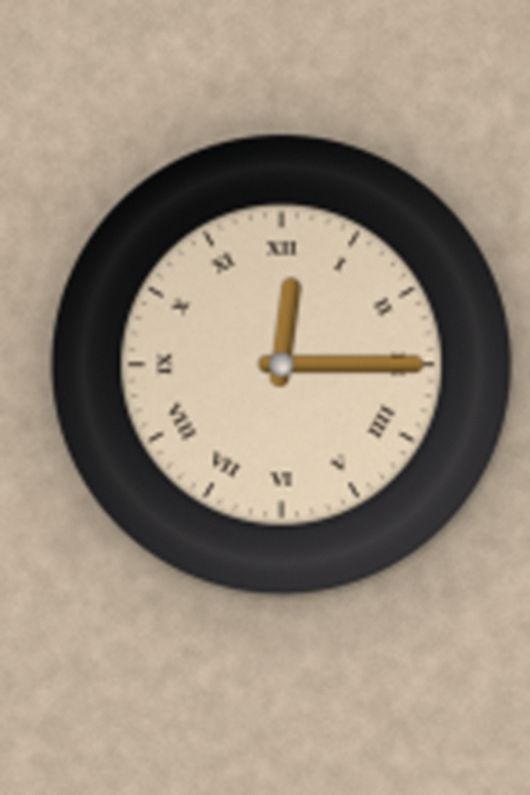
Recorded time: 12h15
